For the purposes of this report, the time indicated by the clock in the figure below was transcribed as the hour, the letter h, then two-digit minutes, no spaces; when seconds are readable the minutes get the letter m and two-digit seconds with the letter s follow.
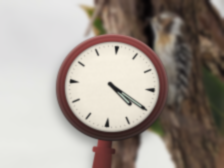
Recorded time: 4h20
